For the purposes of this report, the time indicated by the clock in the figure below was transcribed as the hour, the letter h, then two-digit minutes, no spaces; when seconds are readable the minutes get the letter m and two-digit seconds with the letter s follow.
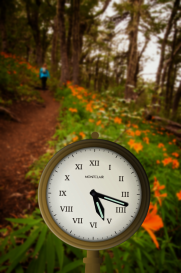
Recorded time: 5h18
